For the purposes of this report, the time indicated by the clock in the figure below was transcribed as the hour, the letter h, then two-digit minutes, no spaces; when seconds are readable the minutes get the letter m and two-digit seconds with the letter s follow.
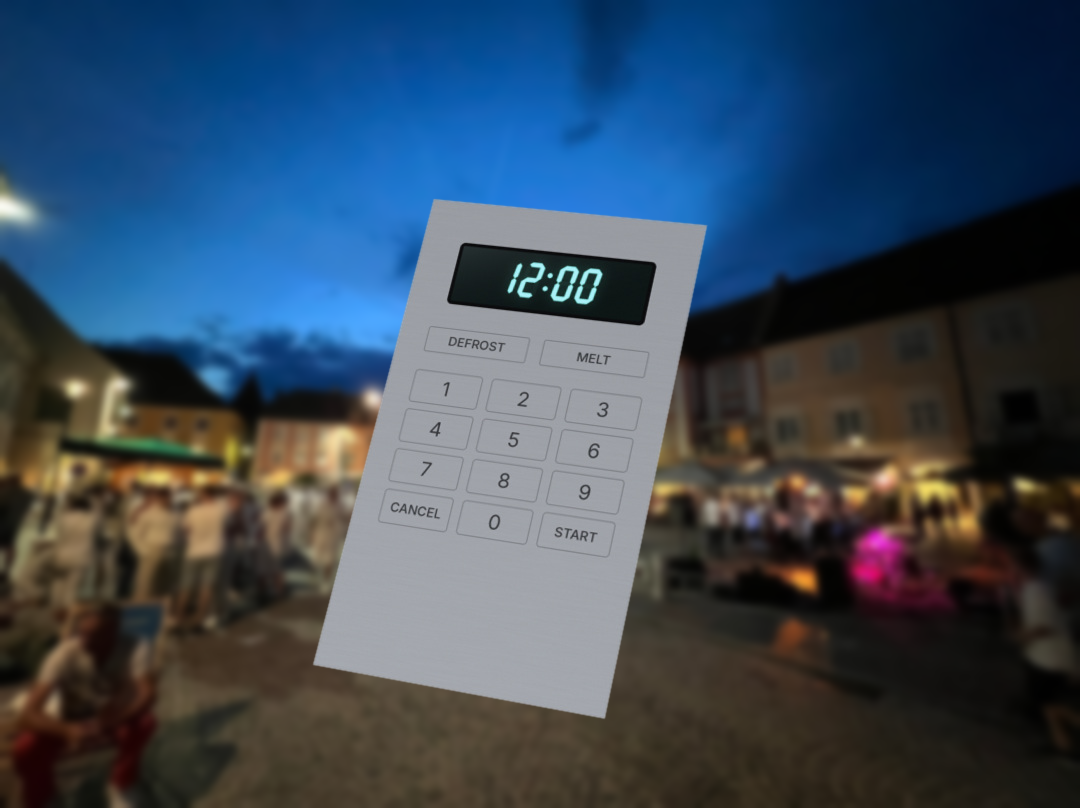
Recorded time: 12h00
